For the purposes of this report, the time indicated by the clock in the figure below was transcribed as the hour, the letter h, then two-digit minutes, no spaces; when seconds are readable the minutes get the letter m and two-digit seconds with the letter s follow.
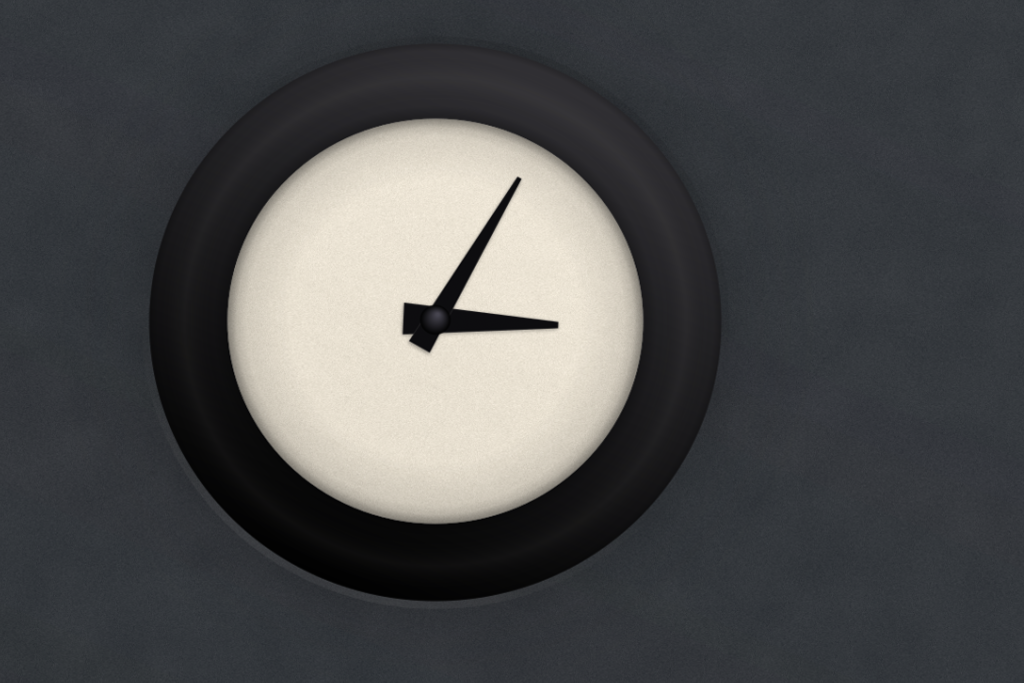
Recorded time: 3h05
